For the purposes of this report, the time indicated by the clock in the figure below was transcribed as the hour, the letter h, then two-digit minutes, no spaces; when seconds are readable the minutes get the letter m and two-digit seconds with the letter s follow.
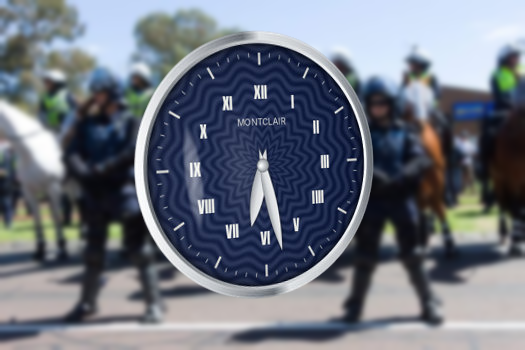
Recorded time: 6h28
